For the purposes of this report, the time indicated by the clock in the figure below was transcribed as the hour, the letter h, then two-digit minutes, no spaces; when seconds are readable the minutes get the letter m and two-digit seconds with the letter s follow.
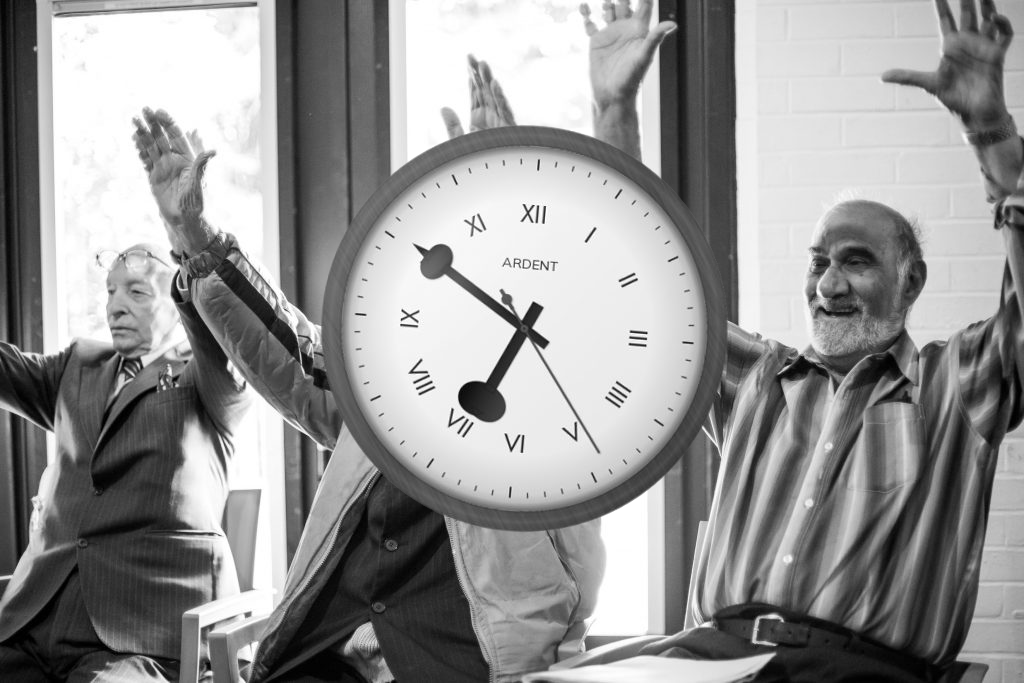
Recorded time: 6h50m24s
